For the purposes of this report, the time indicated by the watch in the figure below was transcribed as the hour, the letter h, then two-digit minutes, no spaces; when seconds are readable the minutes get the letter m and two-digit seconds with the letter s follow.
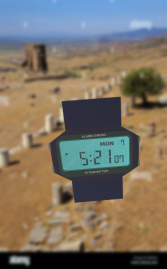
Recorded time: 5h21m07s
